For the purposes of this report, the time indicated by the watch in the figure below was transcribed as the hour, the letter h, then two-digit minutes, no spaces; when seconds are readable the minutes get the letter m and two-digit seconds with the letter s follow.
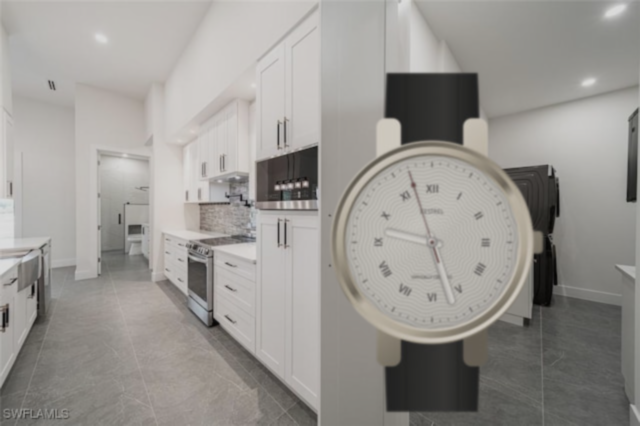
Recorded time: 9h26m57s
